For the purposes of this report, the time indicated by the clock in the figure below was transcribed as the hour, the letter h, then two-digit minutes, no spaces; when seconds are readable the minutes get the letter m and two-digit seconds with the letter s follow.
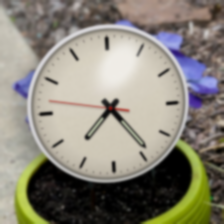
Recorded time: 7h23m47s
